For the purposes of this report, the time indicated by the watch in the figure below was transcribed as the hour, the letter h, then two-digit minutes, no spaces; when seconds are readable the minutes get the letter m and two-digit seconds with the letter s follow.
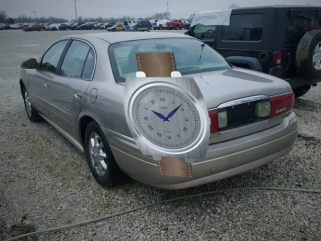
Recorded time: 10h08
